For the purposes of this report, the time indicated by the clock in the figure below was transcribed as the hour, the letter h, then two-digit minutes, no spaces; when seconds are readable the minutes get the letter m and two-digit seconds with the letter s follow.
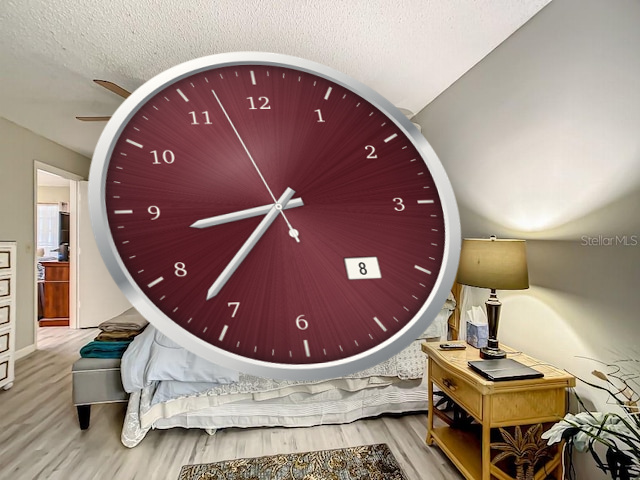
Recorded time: 8h36m57s
